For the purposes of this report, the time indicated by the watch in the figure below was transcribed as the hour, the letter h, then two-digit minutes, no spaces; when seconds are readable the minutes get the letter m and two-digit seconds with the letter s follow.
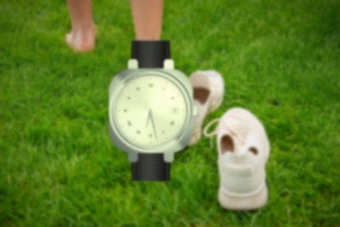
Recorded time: 6h28
